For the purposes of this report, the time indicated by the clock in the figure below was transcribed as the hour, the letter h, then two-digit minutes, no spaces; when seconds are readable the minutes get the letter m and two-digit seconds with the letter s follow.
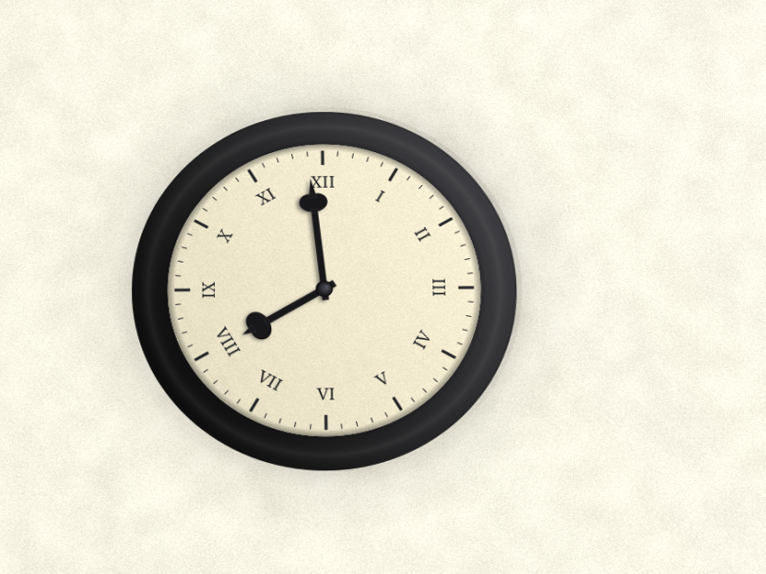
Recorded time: 7h59
